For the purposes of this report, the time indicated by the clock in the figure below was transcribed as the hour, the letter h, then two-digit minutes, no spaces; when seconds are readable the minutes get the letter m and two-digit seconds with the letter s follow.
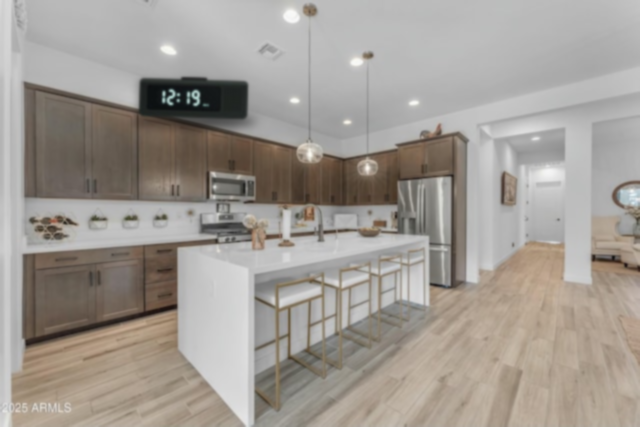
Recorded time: 12h19
